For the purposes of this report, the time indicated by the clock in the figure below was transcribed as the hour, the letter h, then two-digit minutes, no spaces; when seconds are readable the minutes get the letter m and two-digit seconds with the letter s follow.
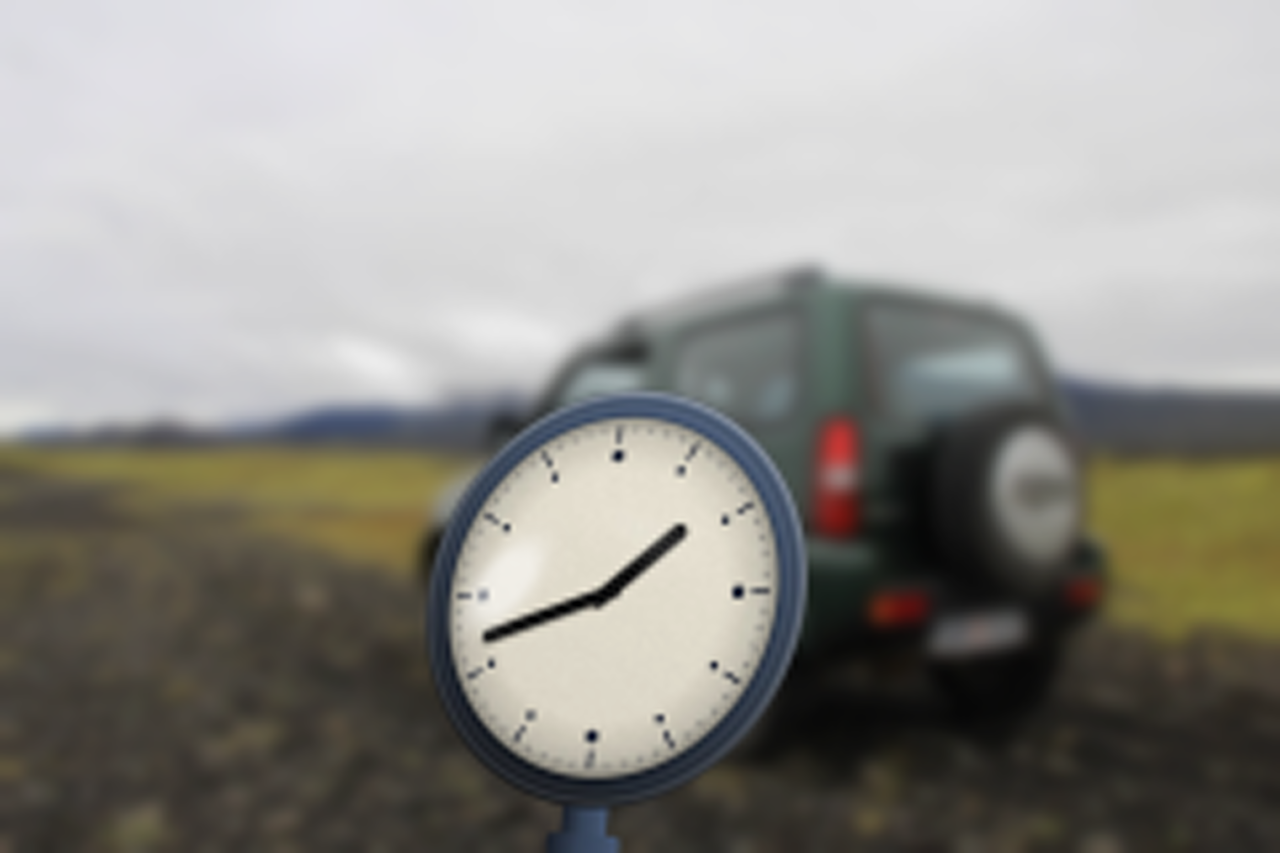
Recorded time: 1h42
